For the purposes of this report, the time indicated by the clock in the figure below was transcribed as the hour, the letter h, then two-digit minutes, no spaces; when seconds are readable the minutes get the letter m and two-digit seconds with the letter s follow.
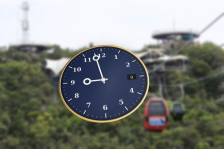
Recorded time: 8h58
